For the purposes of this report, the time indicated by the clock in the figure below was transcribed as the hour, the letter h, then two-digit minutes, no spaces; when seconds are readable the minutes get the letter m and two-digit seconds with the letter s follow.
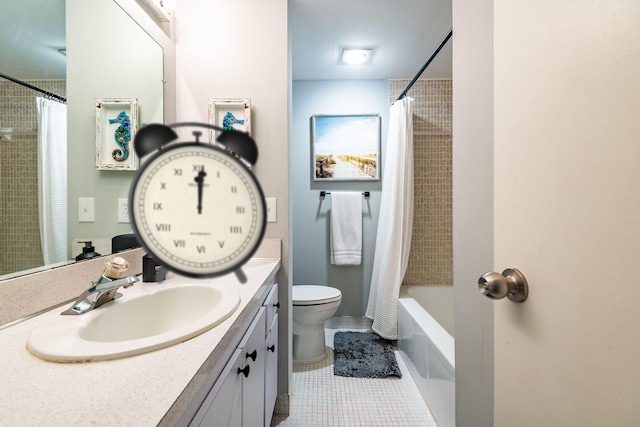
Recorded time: 12h01
